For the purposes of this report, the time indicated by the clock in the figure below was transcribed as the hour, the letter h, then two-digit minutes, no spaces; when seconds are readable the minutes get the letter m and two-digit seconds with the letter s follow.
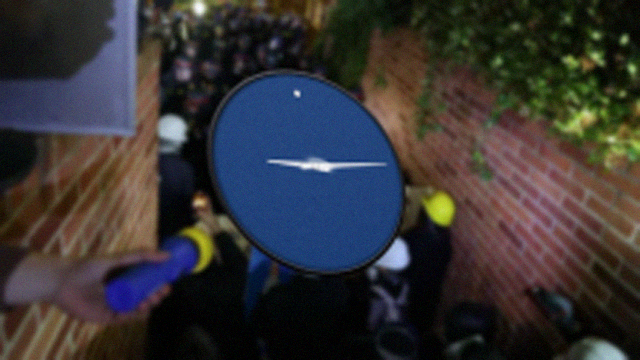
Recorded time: 9h15
